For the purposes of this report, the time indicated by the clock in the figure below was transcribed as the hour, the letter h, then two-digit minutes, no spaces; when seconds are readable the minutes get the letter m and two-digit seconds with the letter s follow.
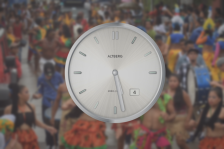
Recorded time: 5h28
